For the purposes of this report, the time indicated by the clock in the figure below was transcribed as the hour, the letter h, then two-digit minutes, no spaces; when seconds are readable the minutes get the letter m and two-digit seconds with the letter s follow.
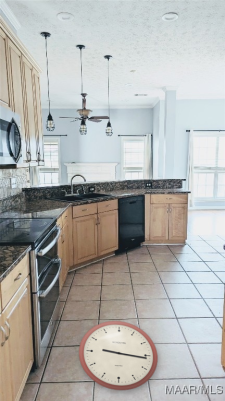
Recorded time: 9h16
